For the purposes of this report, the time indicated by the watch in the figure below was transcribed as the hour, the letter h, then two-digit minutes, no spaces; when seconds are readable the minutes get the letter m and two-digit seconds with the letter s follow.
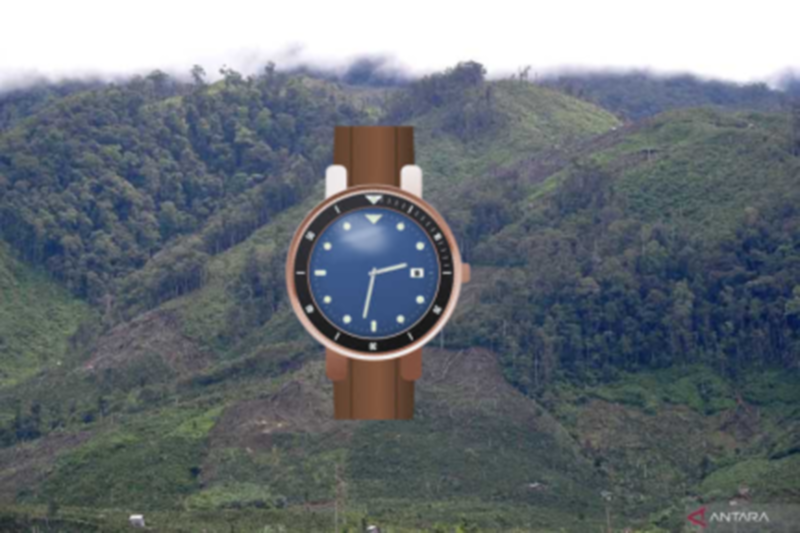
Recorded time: 2h32
